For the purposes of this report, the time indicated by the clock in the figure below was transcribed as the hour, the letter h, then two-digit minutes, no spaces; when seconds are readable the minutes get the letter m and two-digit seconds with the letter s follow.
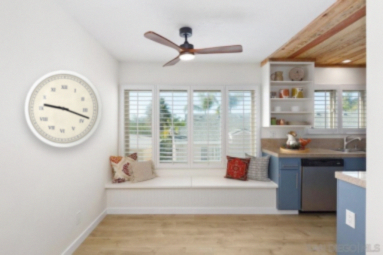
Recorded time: 9h18
